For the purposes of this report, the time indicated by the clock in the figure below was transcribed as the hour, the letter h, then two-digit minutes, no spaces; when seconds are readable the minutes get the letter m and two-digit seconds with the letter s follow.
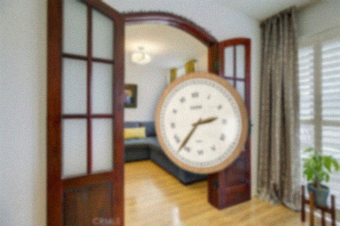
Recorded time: 2h37
